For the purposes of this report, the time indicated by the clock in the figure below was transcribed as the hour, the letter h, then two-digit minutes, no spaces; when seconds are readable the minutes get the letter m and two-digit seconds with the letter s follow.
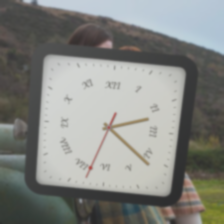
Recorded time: 2h21m33s
